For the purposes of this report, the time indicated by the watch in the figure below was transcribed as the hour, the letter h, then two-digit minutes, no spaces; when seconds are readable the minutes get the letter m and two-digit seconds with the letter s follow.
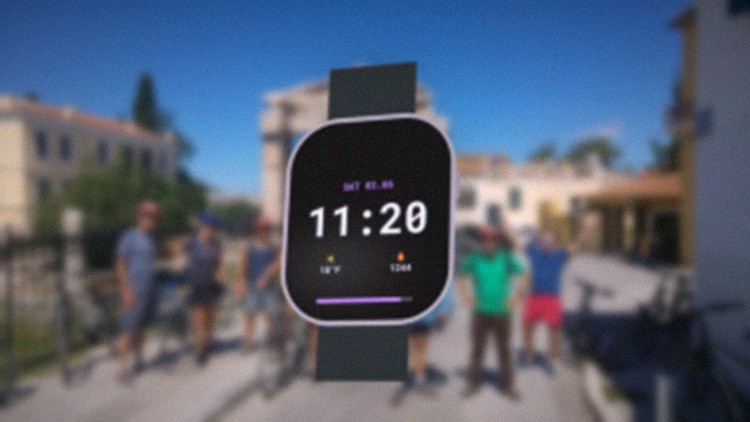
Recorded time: 11h20
